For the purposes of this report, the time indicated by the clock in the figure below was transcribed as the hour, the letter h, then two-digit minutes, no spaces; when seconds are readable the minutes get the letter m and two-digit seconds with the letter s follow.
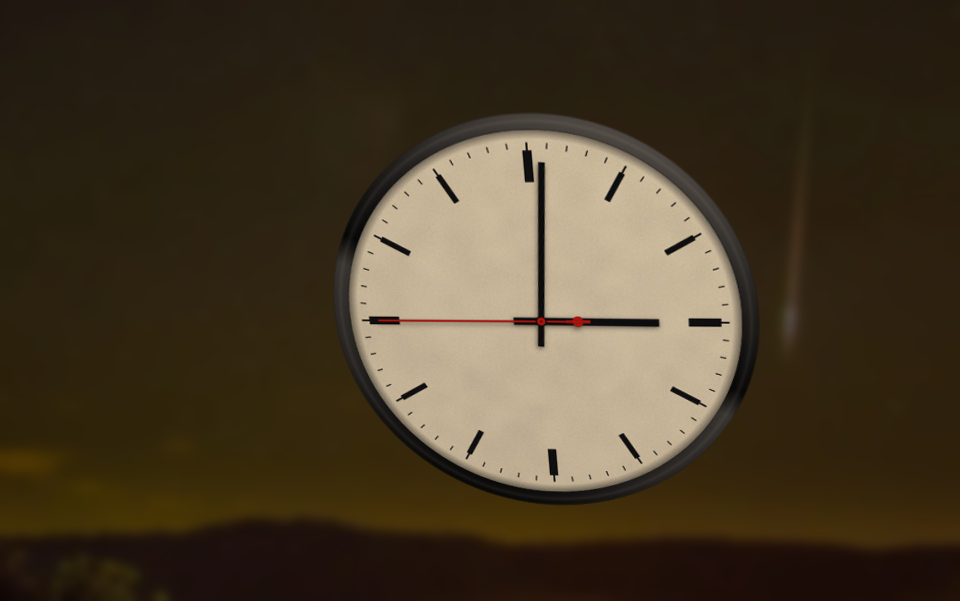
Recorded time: 3h00m45s
